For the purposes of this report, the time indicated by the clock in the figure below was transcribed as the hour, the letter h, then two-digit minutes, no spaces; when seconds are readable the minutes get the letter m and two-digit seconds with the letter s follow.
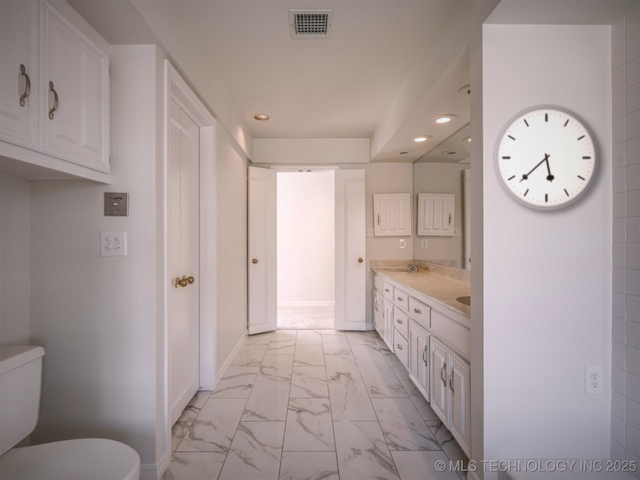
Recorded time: 5h38
